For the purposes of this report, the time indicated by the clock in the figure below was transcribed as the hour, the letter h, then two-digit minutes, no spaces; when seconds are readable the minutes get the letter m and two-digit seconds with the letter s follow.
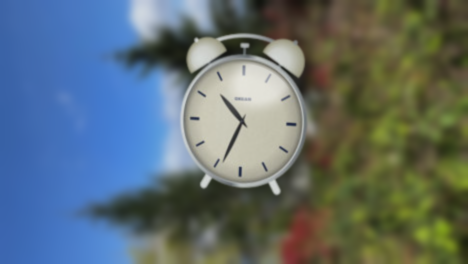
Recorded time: 10h34
